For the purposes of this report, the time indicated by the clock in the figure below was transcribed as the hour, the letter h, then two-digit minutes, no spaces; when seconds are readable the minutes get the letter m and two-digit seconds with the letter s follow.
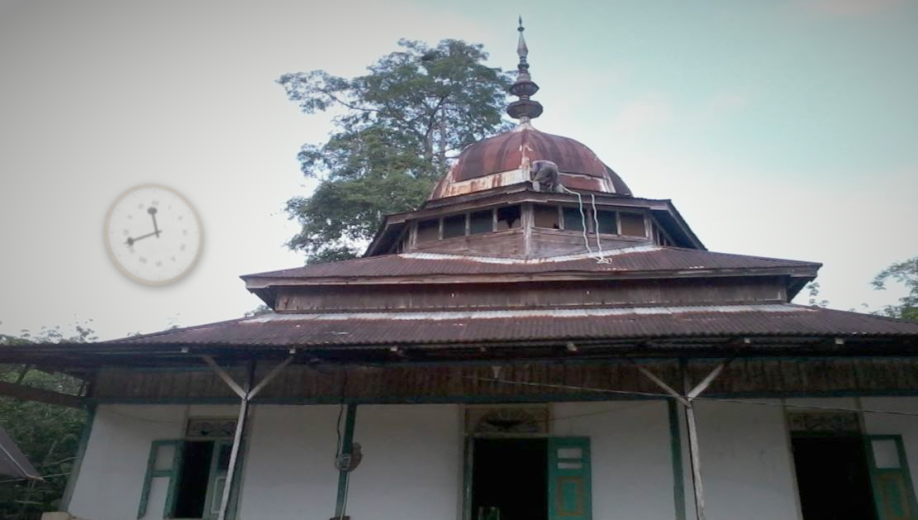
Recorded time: 11h42
